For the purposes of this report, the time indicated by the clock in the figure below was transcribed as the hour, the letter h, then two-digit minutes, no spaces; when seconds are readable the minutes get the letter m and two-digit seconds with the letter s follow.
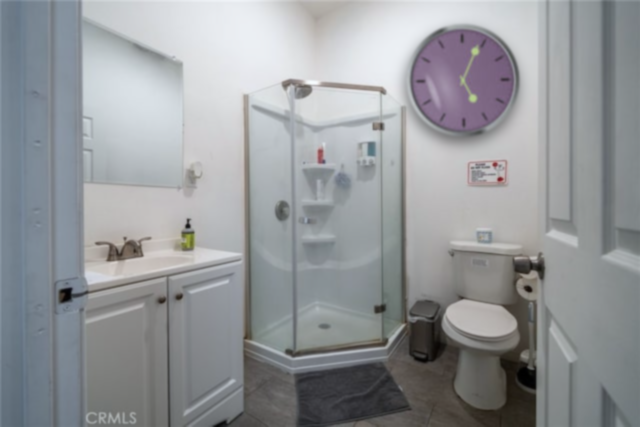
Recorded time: 5h04
